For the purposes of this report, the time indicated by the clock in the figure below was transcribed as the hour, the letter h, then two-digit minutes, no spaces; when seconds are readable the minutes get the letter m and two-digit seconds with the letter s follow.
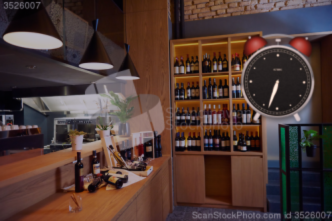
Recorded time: 6h33
